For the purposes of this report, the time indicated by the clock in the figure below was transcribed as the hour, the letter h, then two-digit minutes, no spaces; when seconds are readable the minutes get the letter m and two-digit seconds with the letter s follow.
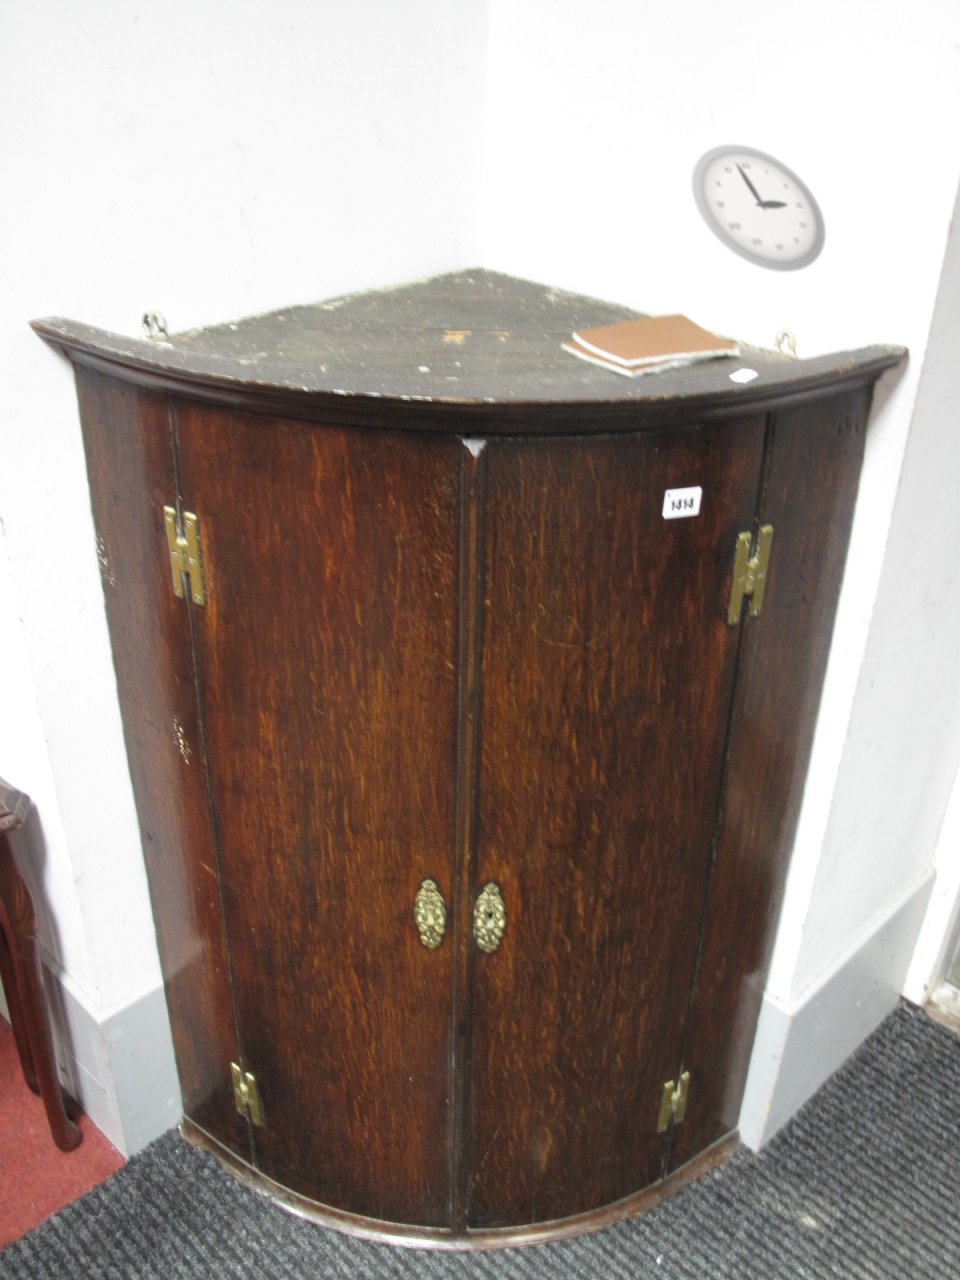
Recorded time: 2h58
